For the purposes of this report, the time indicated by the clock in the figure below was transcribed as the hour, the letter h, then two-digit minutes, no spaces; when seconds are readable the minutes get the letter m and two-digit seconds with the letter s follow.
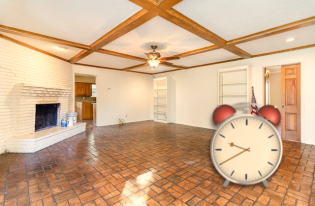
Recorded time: 9h40
